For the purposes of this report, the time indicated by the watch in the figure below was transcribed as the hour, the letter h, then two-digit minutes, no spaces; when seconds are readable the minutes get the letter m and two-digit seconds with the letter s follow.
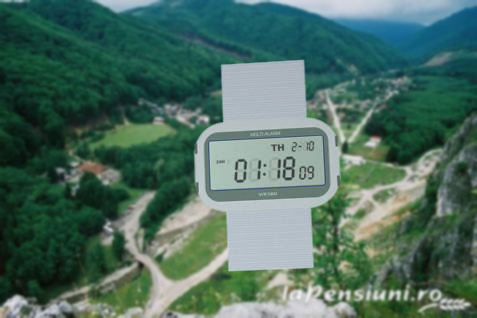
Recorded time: 1h18m09s
